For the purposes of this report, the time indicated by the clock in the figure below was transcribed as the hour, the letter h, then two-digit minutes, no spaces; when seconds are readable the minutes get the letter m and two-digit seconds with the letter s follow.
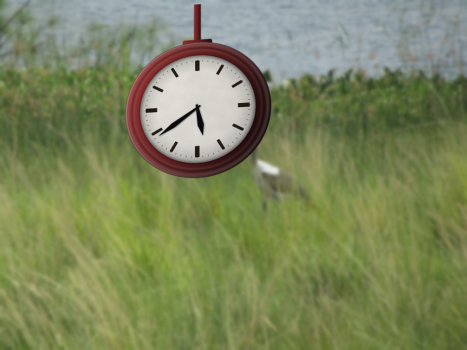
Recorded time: 5h39
